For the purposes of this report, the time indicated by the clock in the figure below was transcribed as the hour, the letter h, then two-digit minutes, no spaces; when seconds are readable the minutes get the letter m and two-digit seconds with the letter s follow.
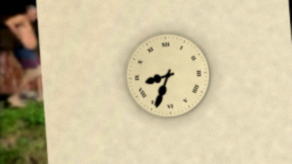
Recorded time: 8h34
